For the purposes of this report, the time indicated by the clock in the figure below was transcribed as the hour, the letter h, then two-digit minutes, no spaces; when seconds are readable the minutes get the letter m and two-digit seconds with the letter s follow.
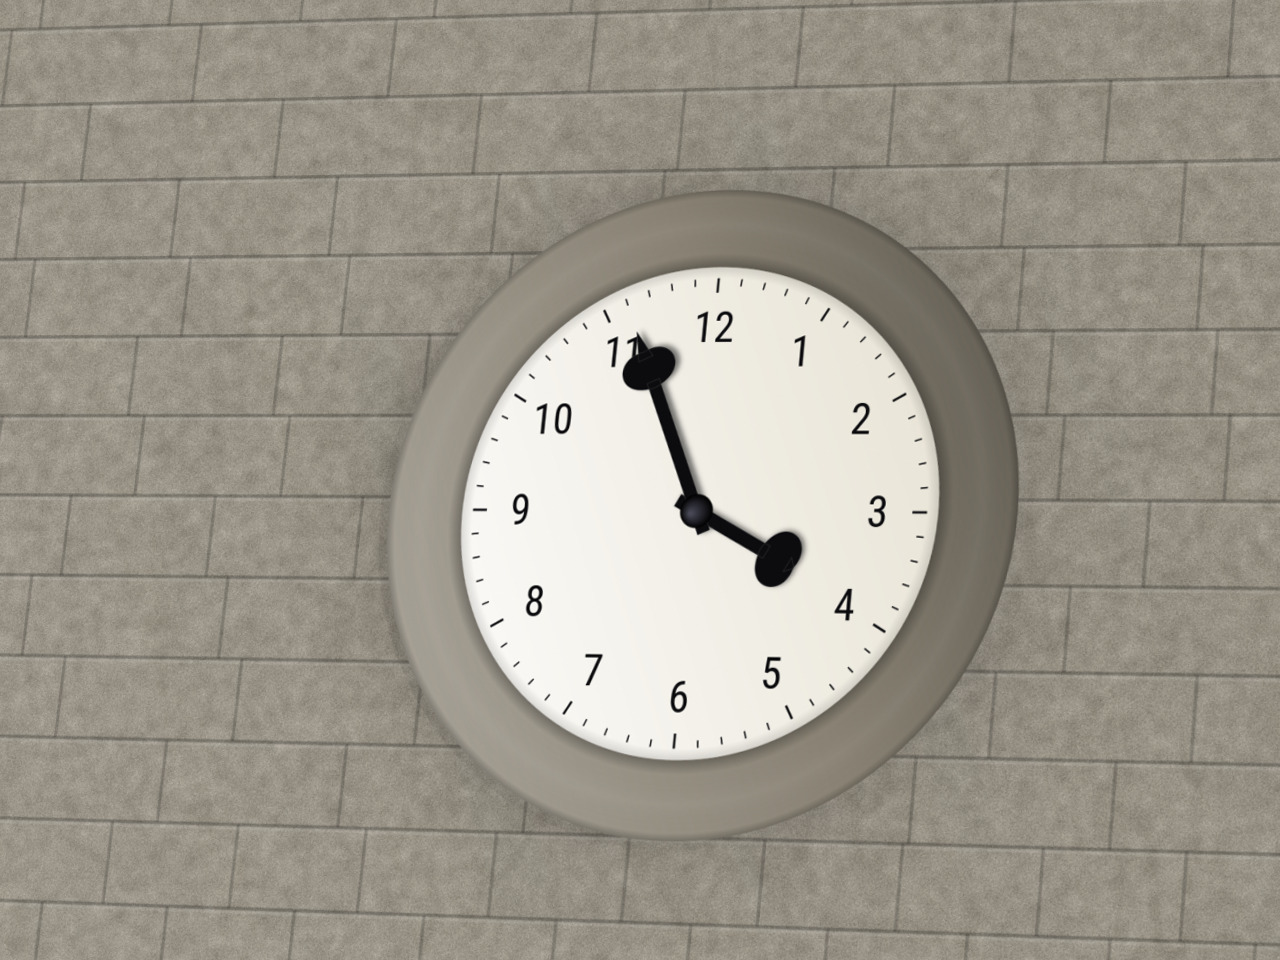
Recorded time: 3h56
